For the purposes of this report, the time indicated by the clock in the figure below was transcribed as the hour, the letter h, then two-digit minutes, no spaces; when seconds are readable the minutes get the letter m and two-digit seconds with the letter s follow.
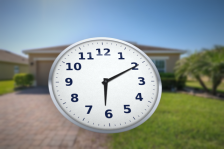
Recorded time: 6h10
